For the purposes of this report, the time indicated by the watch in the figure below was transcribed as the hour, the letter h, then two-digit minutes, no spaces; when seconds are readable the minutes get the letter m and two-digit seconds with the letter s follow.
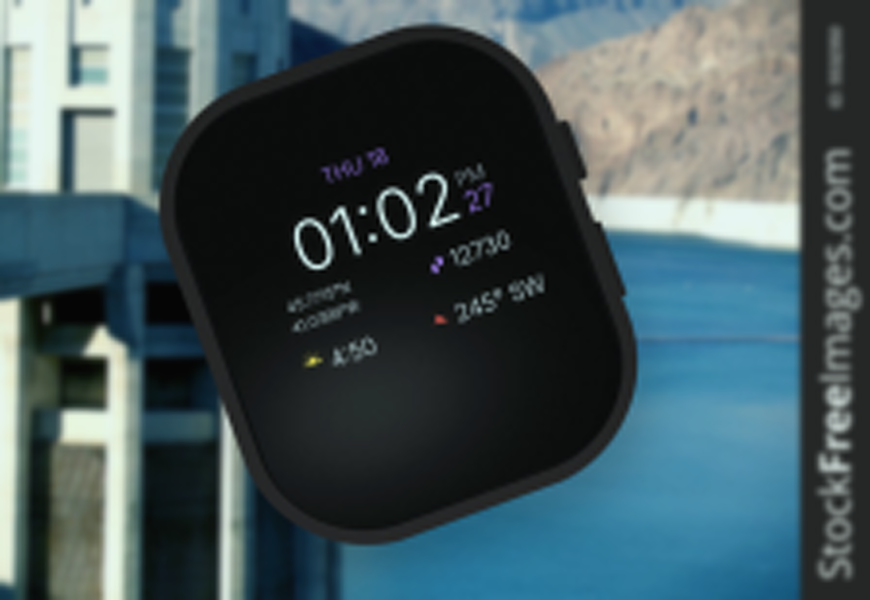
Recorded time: 1h02m27s
